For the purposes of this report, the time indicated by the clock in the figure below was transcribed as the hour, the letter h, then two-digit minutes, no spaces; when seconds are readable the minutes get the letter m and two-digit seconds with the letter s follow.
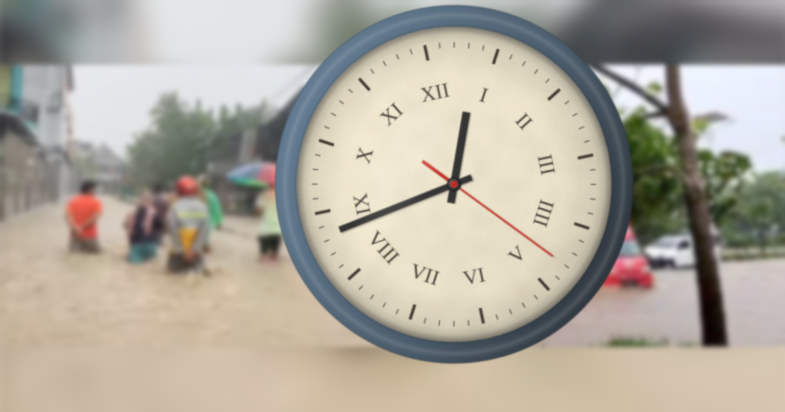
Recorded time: 12h43m23s
